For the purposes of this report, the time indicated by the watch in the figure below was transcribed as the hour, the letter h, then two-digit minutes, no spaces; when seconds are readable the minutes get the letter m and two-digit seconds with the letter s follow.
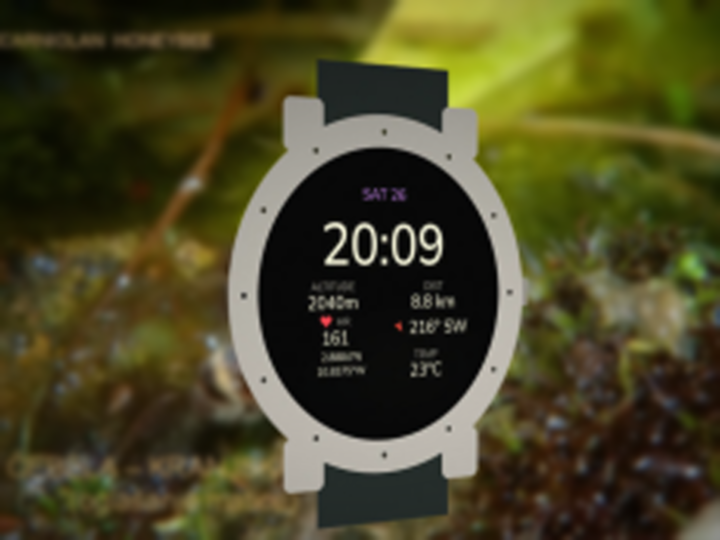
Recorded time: 20h09
